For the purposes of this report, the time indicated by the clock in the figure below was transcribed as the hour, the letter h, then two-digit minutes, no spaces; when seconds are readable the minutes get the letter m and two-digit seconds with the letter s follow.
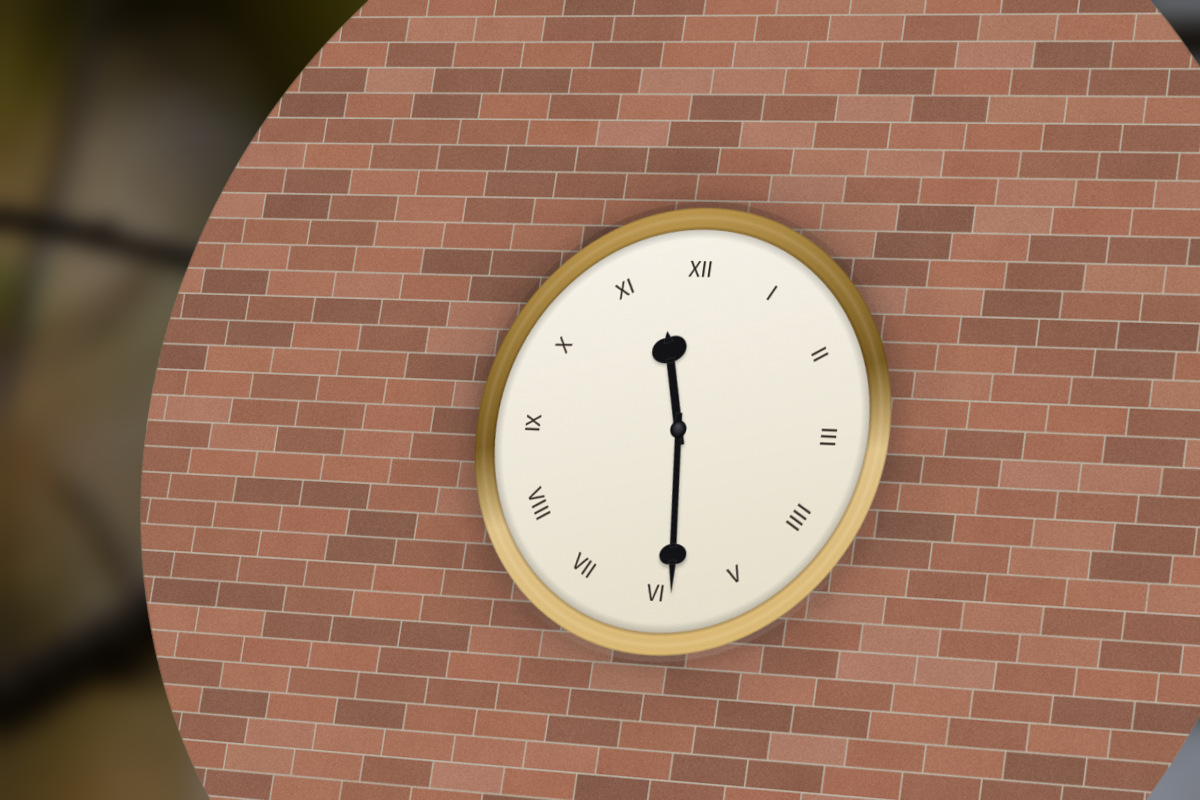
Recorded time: 11h29
